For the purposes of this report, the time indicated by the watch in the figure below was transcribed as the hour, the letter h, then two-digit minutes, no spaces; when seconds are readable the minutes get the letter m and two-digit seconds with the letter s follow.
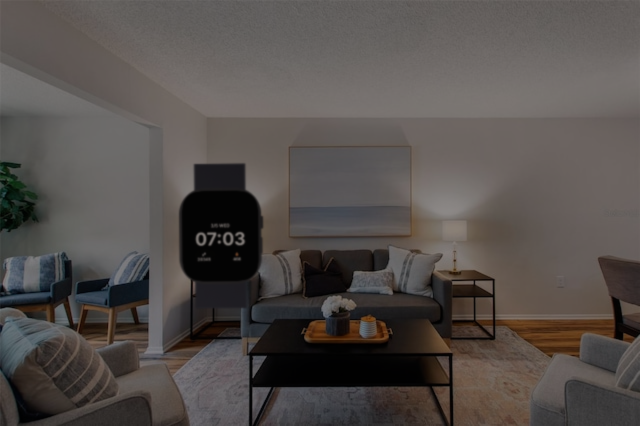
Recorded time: 7h03
